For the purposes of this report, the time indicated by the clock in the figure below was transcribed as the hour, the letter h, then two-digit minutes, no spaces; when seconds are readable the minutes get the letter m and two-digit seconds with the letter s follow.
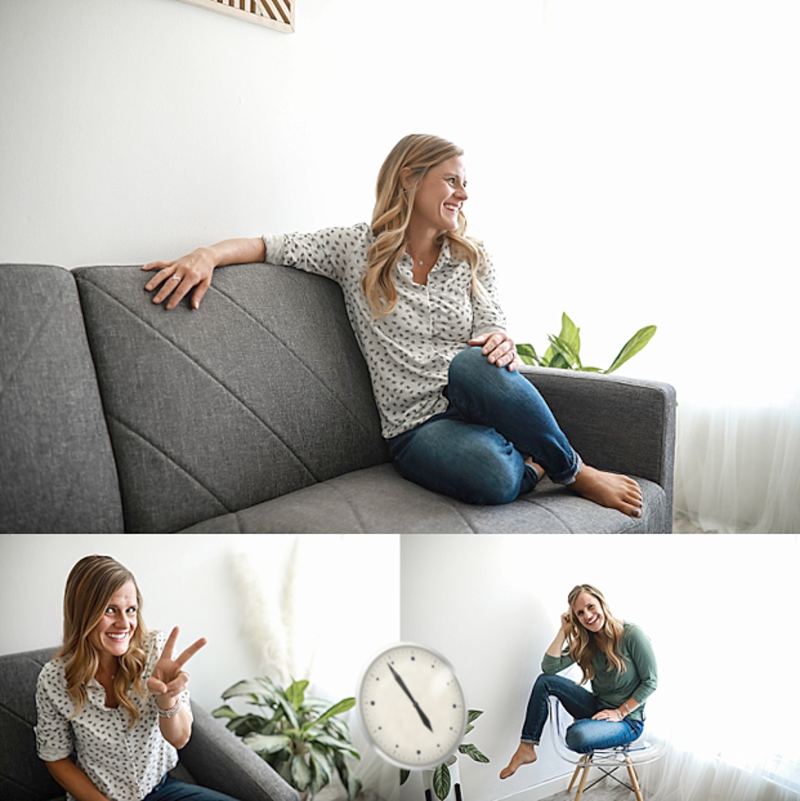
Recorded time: 4h54
